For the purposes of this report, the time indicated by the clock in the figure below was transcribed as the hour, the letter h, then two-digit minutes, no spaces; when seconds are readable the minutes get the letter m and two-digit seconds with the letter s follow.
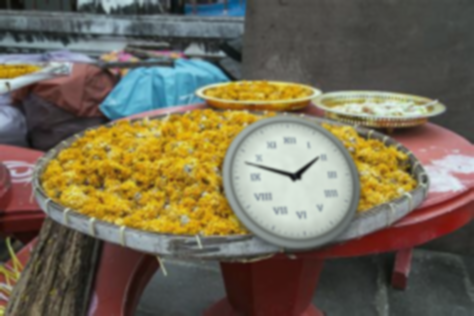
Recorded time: 1h48
